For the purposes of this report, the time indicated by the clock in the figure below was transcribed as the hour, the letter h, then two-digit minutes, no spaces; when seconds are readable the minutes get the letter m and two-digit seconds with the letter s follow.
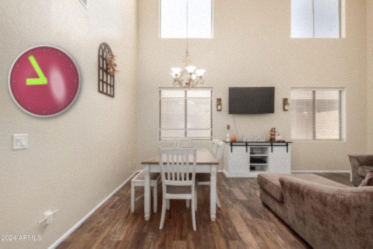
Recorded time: 8h55
